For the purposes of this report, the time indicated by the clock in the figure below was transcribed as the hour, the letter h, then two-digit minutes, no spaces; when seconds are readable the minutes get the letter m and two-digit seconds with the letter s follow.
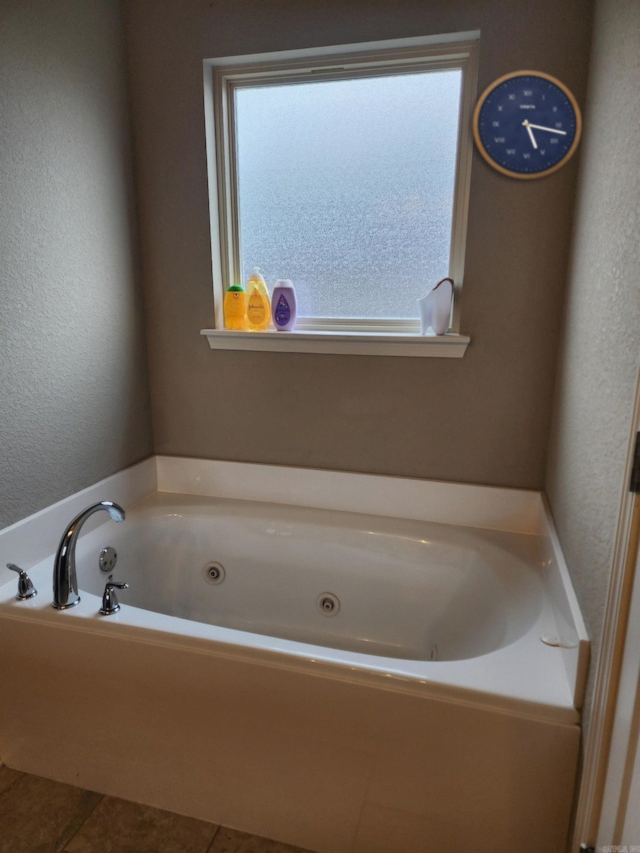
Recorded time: 5h17
